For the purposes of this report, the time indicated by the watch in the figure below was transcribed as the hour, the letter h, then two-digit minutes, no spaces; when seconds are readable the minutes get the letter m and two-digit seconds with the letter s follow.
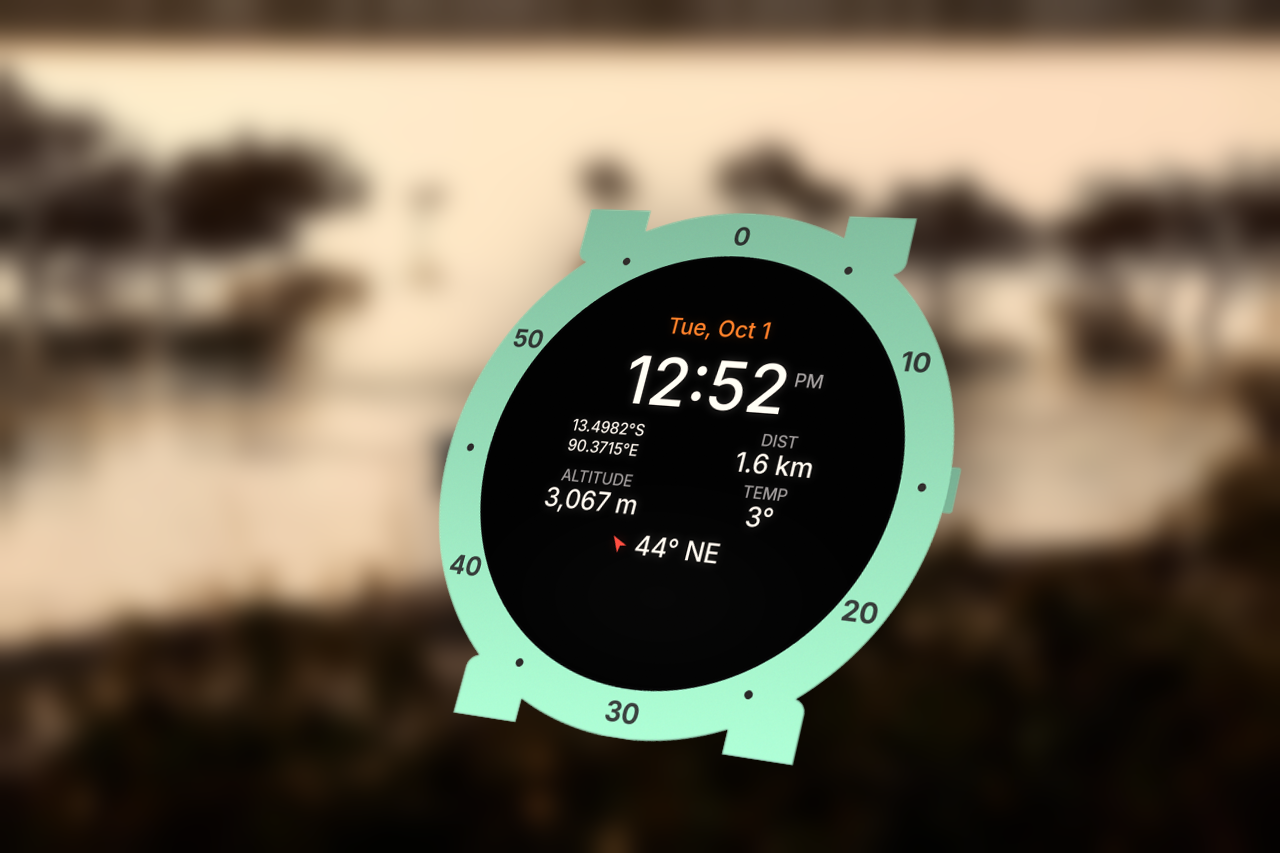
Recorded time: 12h52
